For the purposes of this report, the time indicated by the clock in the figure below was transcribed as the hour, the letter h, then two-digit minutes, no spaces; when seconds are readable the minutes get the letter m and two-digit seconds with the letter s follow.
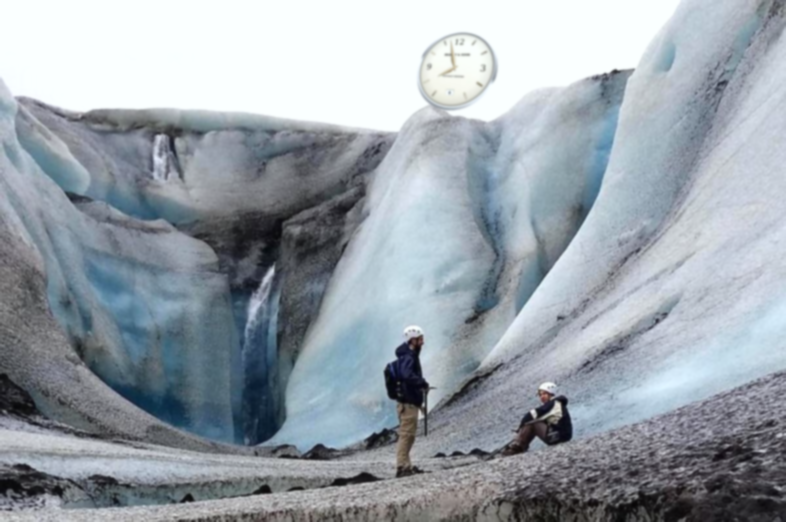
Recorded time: 7h57
